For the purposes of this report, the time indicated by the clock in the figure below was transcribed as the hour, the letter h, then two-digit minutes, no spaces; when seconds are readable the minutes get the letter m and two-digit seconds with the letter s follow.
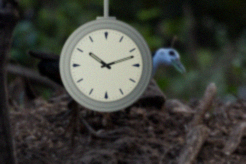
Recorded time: 10h12
